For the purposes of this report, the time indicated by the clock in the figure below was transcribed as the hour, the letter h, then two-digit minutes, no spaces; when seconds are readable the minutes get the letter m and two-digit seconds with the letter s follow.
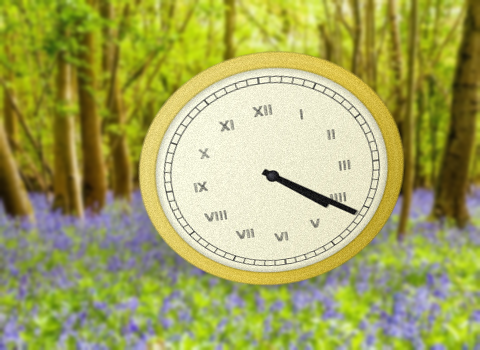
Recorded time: 4h21
